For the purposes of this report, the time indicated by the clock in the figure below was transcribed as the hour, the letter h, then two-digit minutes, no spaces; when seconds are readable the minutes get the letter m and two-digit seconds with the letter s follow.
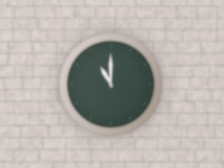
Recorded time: 11h00
